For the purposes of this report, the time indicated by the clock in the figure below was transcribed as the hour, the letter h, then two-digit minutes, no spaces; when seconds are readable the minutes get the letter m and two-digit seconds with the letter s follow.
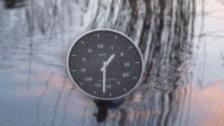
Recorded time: 1h32
